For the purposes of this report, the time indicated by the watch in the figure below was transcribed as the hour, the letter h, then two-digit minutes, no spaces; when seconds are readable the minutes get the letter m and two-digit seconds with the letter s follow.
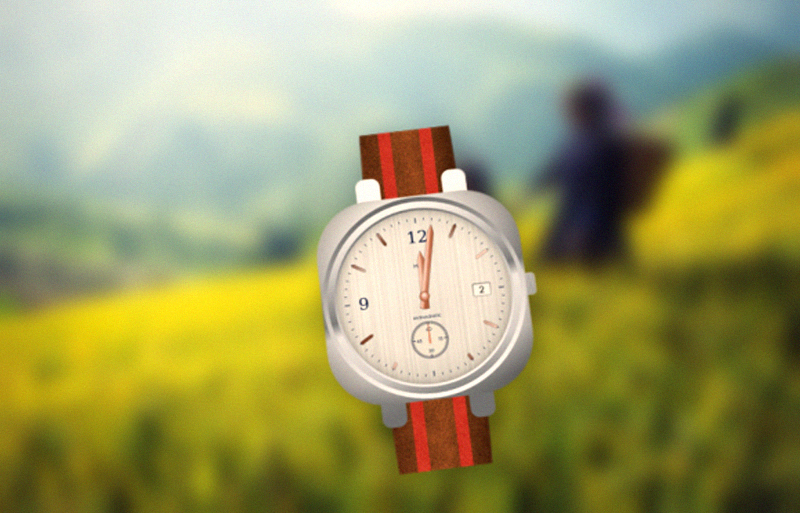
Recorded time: 12h02
